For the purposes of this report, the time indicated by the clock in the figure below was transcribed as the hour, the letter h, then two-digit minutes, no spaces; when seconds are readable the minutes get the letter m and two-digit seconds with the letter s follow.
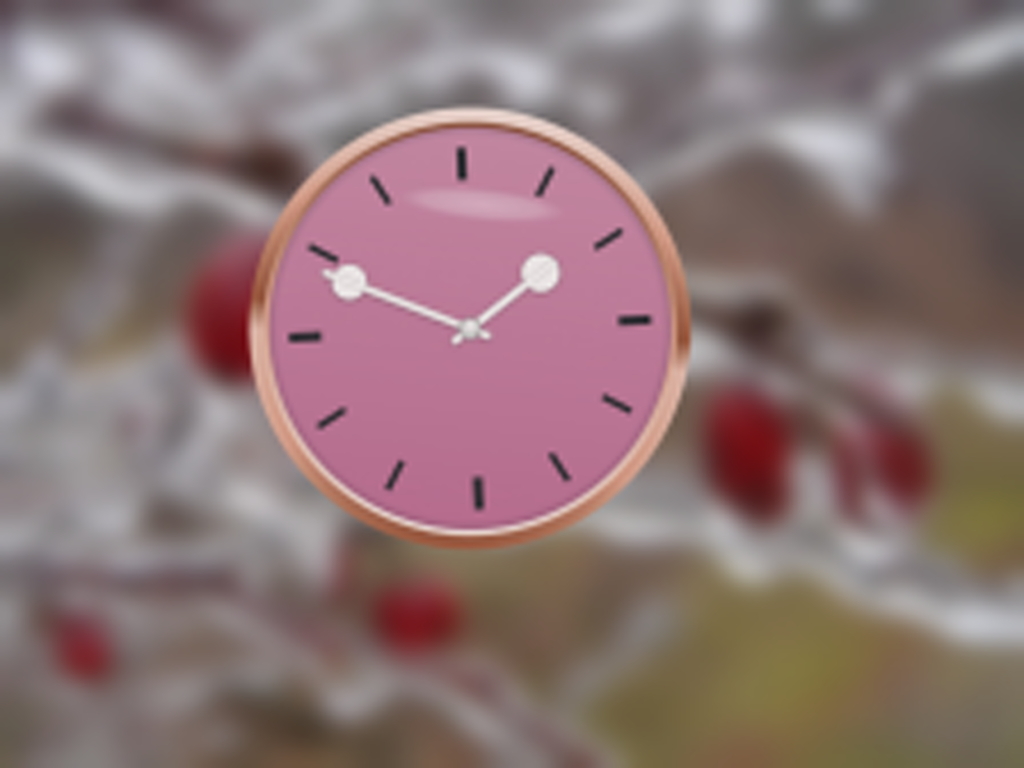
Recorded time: 1h49
